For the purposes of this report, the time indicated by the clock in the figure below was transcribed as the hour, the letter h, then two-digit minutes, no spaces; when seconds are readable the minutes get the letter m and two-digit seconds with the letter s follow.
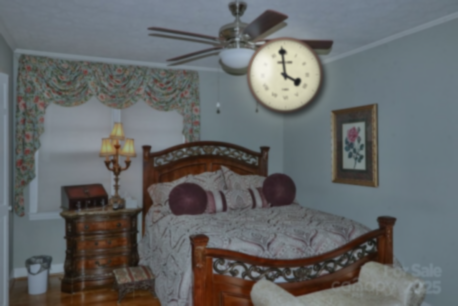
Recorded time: 3h59
